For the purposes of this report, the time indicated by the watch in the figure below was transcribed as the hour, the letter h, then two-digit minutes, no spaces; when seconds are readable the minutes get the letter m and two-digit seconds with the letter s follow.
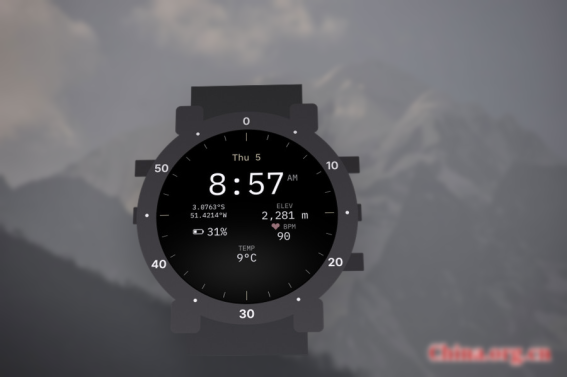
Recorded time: 8h57
